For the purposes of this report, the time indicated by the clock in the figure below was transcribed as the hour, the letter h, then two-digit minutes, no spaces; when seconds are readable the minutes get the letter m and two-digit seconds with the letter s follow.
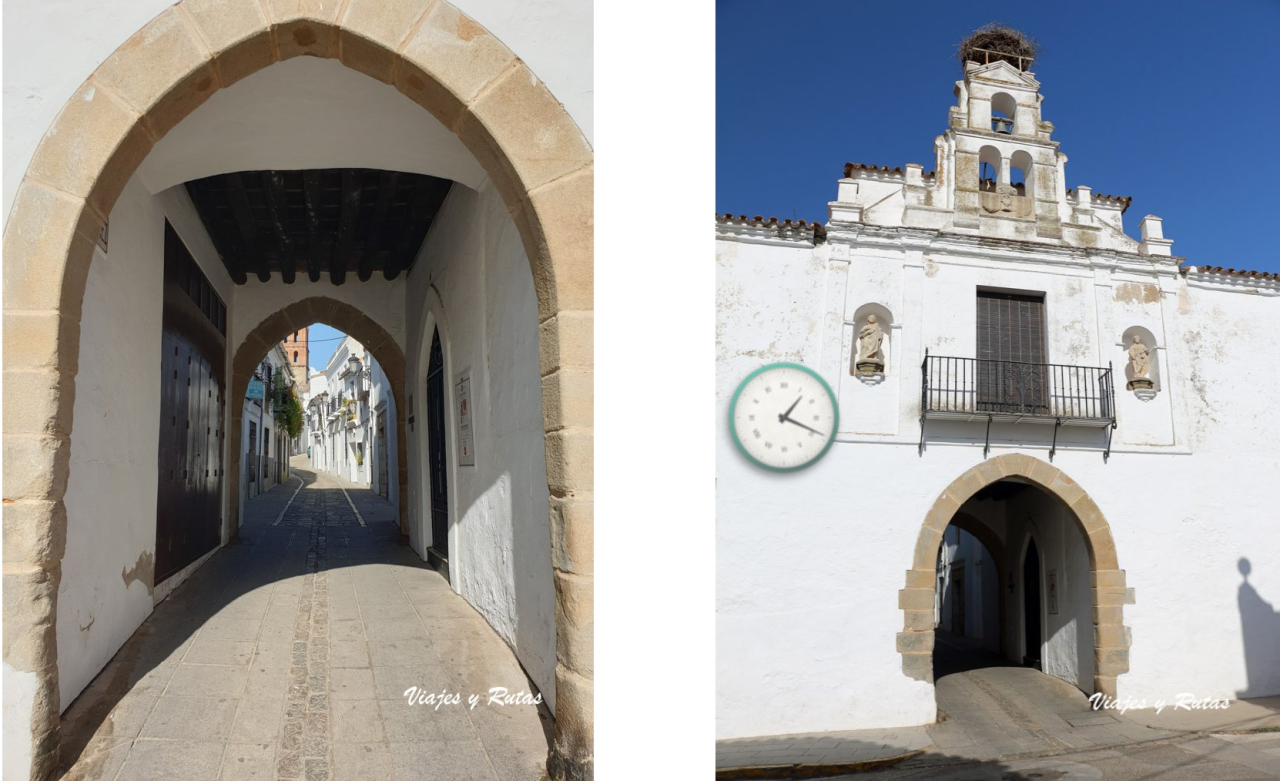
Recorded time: 1h19
